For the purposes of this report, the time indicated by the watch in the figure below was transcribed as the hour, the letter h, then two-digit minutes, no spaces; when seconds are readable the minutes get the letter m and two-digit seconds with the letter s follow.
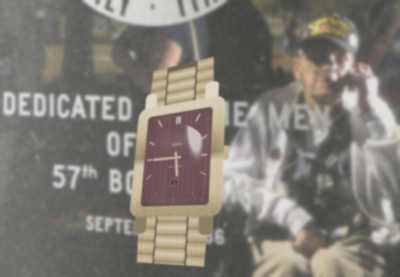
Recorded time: 5h45
